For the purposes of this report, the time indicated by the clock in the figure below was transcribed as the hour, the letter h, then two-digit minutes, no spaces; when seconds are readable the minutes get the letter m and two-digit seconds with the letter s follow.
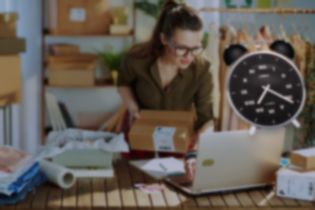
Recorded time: 7h21
